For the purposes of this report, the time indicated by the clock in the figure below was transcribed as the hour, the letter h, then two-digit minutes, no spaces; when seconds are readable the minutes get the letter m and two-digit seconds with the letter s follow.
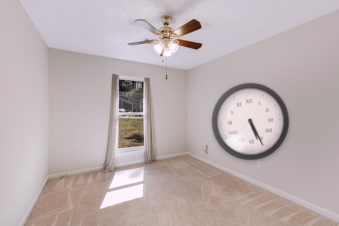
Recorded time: 5h26
